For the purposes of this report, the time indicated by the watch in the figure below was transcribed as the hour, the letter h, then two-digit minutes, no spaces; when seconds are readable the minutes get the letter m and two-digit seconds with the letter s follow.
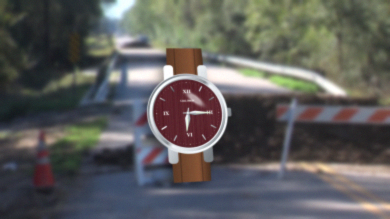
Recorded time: 6h15
